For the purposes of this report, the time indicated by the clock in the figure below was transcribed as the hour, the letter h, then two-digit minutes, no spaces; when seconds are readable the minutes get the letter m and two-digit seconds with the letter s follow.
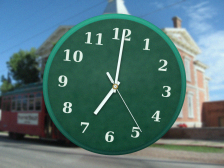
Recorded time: 7h00m24s
